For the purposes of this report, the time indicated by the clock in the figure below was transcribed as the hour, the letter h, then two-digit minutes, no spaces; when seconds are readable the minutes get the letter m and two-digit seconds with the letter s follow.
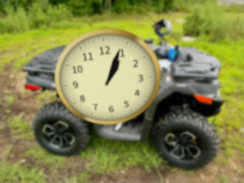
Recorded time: 1h04
